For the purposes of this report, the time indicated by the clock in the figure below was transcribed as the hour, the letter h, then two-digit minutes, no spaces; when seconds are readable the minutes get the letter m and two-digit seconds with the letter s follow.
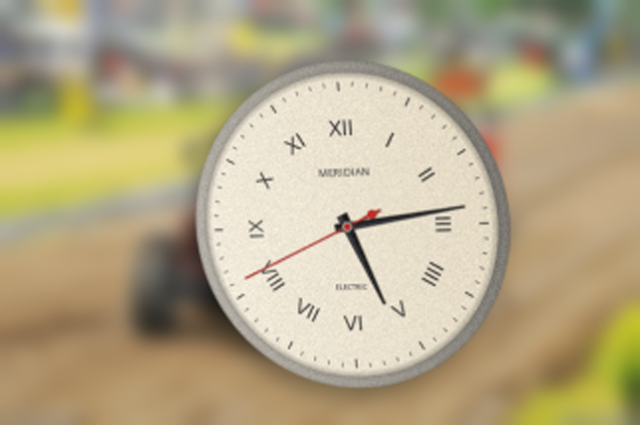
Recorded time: 5h13m41s
